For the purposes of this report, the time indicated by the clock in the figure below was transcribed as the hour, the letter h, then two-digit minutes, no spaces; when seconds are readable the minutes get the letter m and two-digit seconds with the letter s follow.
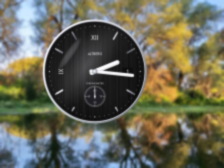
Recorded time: 2h16
